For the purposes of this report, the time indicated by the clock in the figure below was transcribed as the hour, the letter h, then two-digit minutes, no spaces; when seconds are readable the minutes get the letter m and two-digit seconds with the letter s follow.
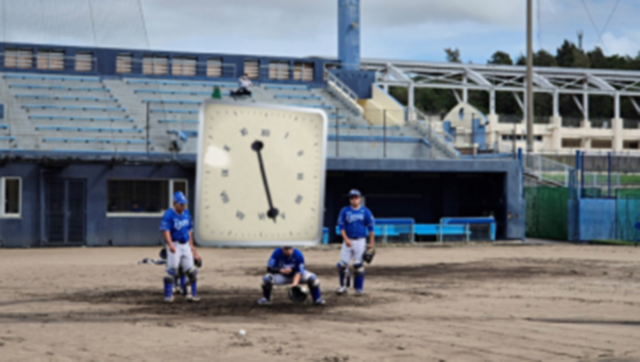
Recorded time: 11h27
